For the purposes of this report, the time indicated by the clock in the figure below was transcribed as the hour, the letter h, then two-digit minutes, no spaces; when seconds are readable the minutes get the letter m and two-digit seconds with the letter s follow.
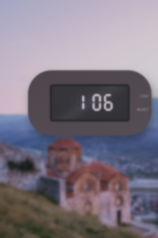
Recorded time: 1h06
